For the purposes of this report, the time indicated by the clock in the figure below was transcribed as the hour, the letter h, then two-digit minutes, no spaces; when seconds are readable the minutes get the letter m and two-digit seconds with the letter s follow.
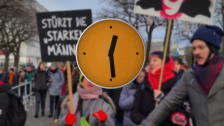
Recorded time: 12h29
